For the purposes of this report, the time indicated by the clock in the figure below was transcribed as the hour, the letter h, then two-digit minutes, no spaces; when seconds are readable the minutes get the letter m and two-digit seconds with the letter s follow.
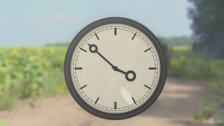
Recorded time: 3h52
